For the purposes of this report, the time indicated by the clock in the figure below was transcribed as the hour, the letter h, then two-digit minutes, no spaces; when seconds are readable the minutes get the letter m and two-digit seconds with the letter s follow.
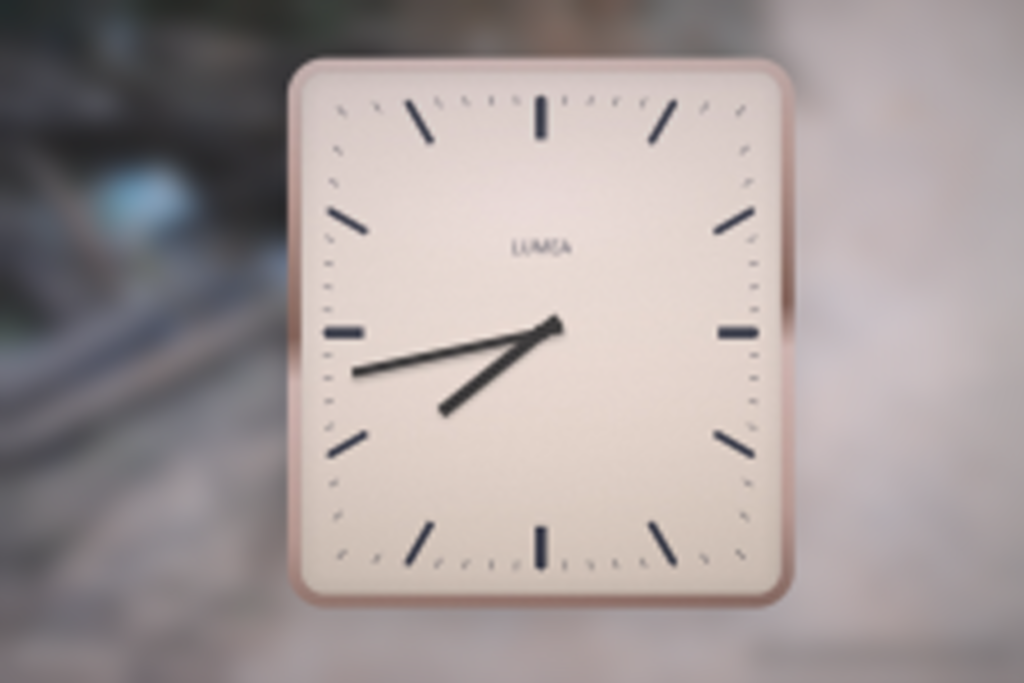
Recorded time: 7h43
